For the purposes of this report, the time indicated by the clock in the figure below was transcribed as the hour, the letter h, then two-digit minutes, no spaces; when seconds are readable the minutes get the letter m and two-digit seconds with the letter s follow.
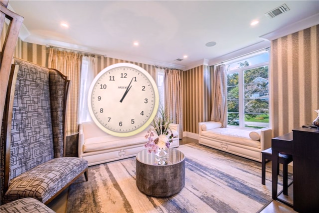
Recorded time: 1h04
